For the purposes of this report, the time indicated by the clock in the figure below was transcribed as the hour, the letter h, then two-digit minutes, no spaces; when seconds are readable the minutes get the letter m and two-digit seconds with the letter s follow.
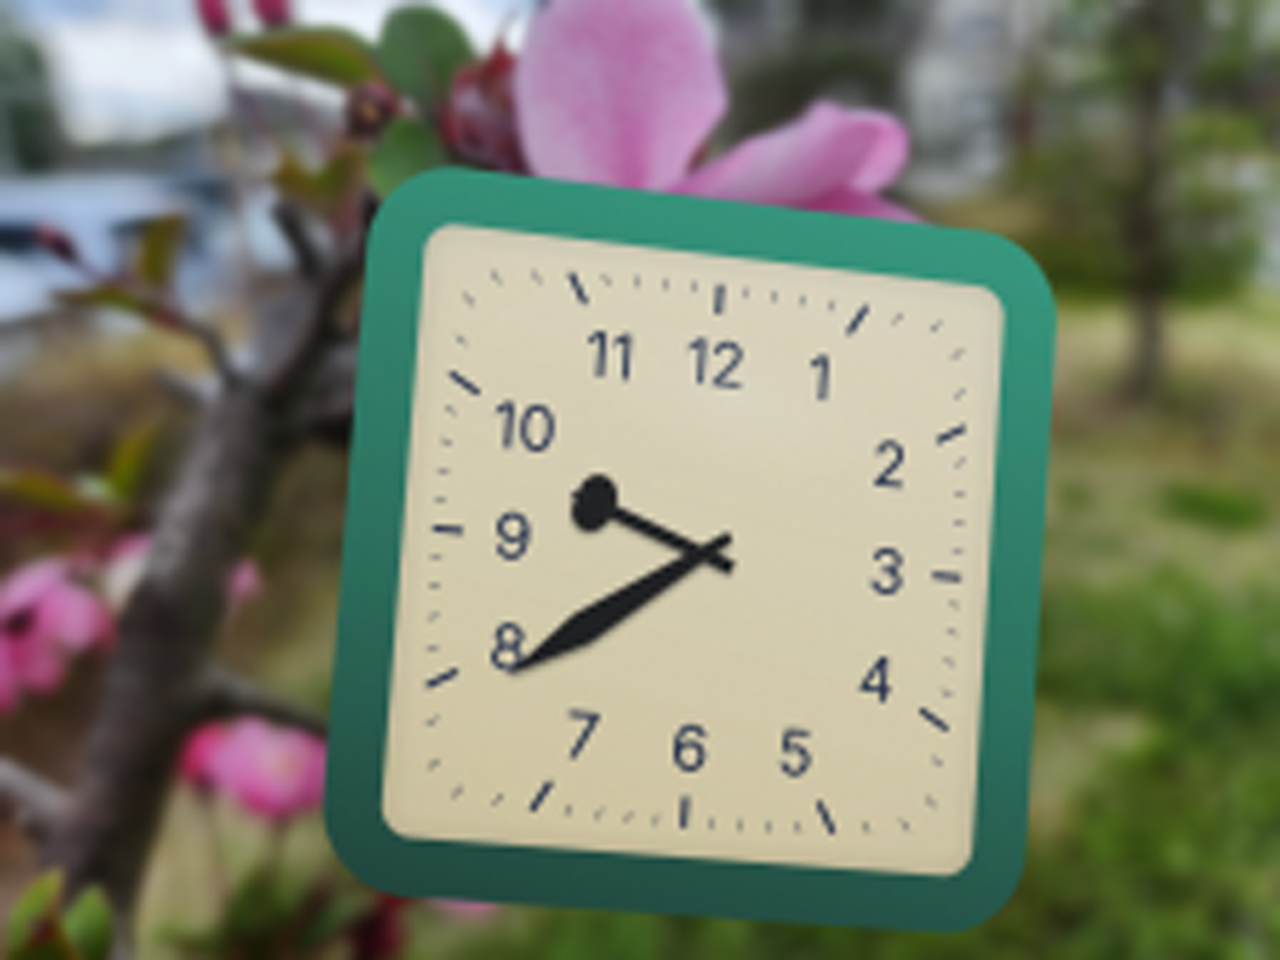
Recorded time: 9h39
